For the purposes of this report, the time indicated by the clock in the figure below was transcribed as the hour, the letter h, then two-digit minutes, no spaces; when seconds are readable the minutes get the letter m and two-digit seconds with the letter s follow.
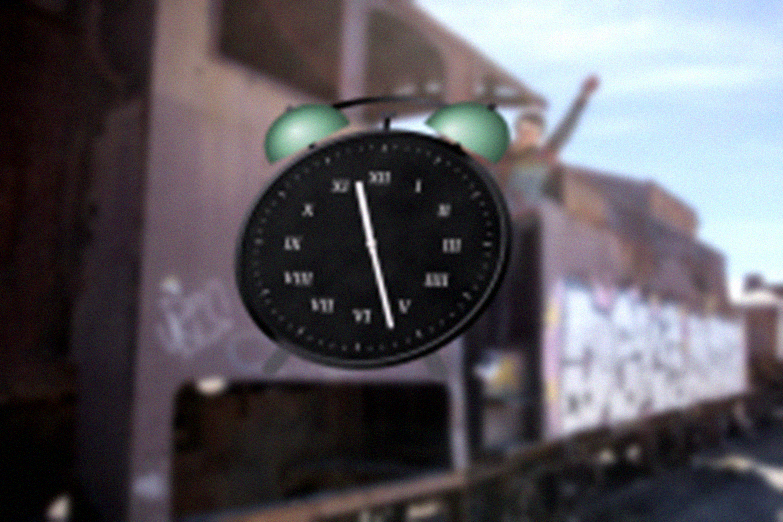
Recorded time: 11h27
